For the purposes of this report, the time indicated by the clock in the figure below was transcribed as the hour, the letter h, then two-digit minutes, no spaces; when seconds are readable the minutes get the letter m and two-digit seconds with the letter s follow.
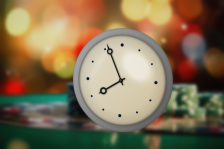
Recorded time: 7h56
